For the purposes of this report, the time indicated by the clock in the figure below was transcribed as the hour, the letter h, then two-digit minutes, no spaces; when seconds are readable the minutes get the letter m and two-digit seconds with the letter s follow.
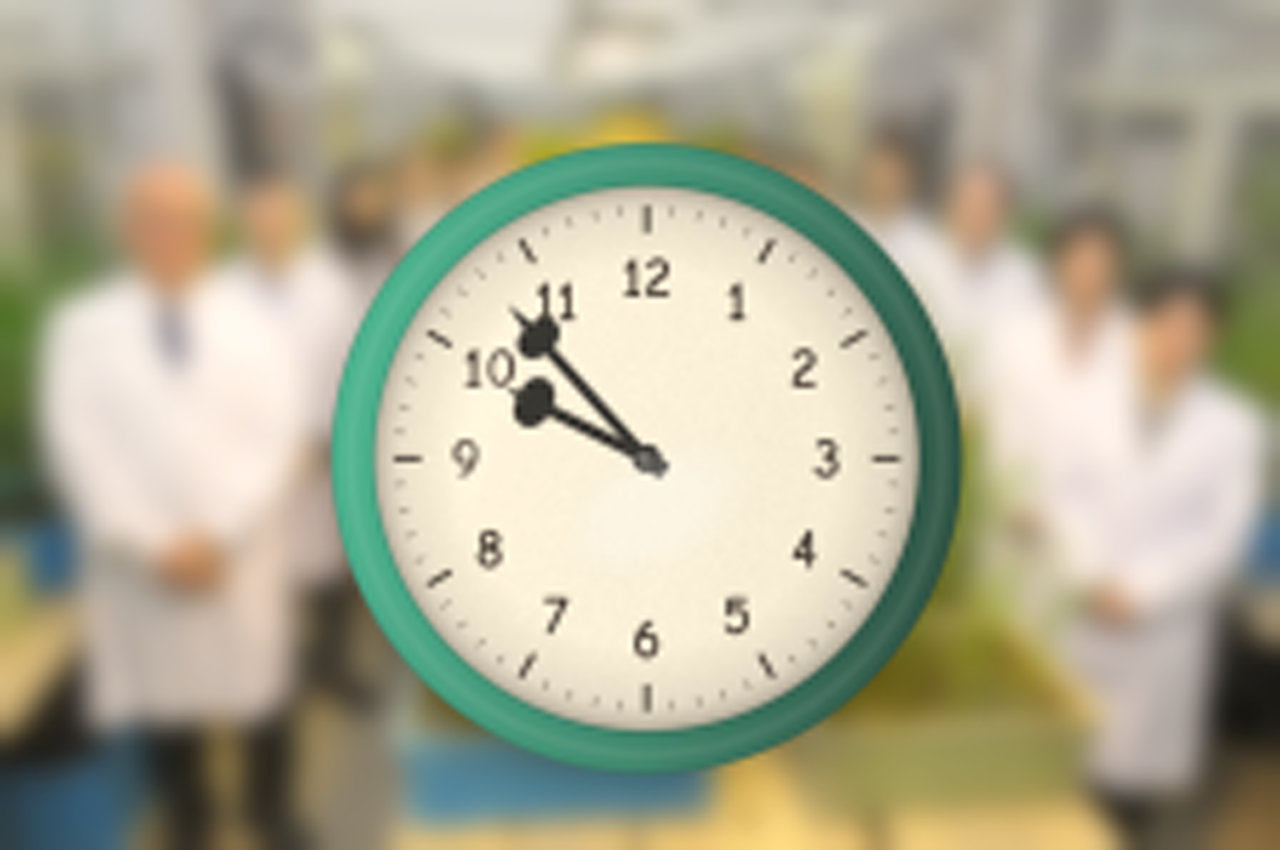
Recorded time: 9h53
